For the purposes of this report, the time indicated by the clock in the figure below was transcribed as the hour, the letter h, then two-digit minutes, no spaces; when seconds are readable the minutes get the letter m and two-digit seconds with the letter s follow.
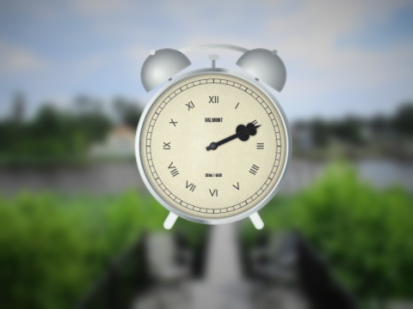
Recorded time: 2h11
